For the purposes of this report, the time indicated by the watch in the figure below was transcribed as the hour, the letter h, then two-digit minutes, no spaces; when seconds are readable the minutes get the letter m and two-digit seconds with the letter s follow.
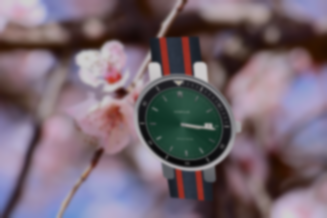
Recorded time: 3h16
